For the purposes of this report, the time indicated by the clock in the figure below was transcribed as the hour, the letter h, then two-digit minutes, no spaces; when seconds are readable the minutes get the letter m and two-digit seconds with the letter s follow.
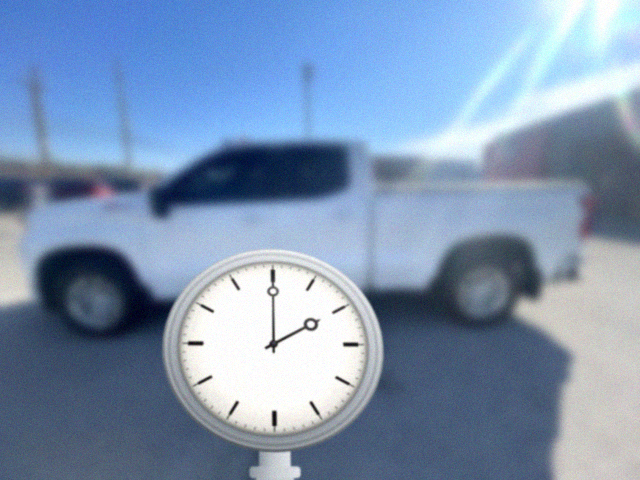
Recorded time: 2h00
